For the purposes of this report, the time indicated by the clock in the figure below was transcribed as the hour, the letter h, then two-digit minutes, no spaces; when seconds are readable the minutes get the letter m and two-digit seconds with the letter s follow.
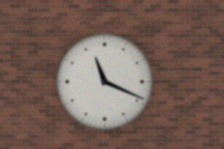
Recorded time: 11h19
